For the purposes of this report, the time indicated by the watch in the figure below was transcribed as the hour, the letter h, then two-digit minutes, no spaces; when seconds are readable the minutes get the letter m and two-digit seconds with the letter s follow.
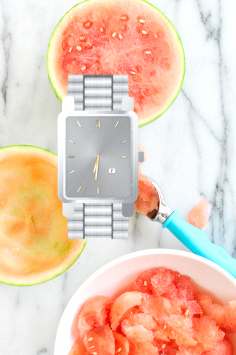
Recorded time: 6h31
